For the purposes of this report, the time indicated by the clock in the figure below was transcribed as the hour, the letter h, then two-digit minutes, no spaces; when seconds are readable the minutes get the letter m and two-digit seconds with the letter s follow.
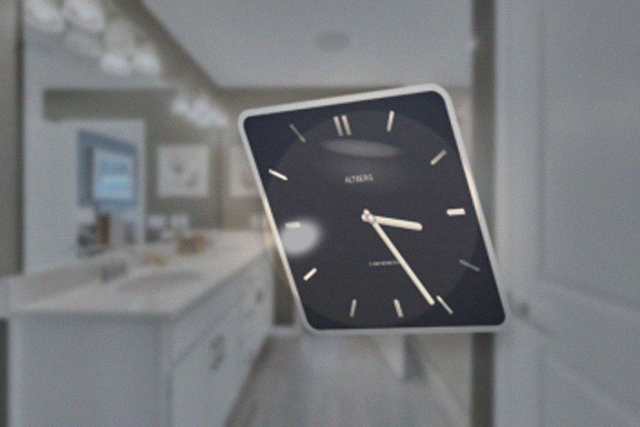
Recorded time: 3h26
